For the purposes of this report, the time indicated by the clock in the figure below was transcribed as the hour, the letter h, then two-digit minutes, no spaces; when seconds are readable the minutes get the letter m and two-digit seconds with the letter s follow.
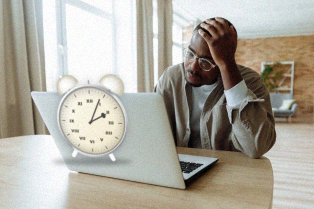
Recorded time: 2h04
